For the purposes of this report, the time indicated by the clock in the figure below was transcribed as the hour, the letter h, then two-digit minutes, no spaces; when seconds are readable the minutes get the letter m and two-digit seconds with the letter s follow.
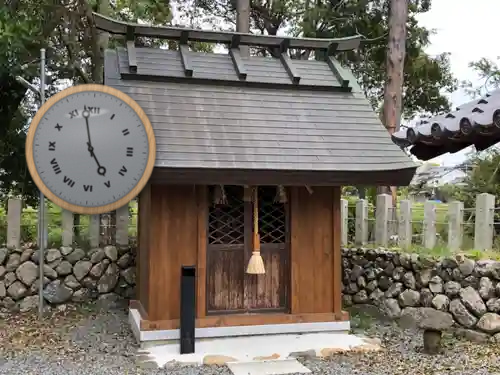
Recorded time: 4h58
